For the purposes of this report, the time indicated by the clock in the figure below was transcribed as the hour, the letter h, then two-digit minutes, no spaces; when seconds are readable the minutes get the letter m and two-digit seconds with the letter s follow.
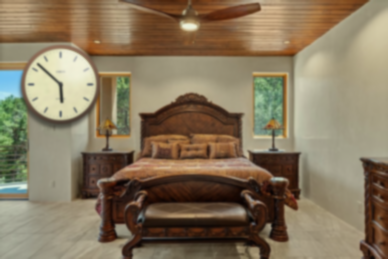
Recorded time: 5h52
